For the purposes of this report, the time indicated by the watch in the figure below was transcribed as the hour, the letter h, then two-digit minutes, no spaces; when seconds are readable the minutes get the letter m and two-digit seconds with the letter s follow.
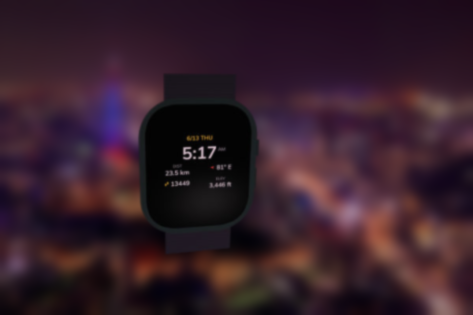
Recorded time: 5h17
